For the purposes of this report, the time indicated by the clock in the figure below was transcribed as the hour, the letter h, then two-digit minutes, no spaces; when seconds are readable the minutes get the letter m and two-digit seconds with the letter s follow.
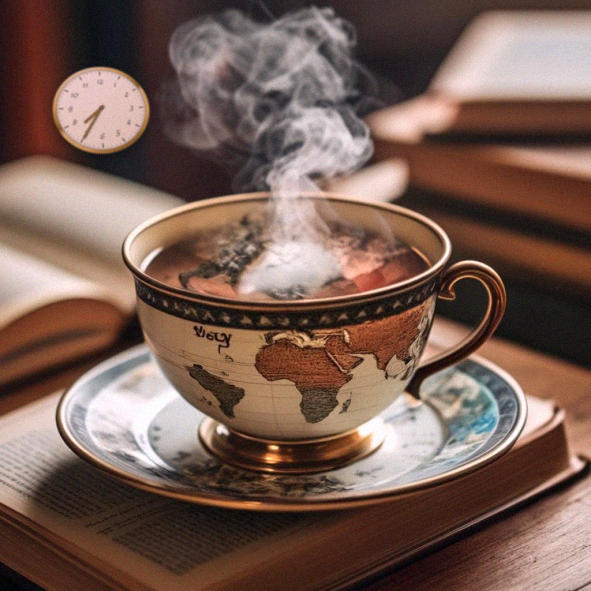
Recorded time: 7h35
